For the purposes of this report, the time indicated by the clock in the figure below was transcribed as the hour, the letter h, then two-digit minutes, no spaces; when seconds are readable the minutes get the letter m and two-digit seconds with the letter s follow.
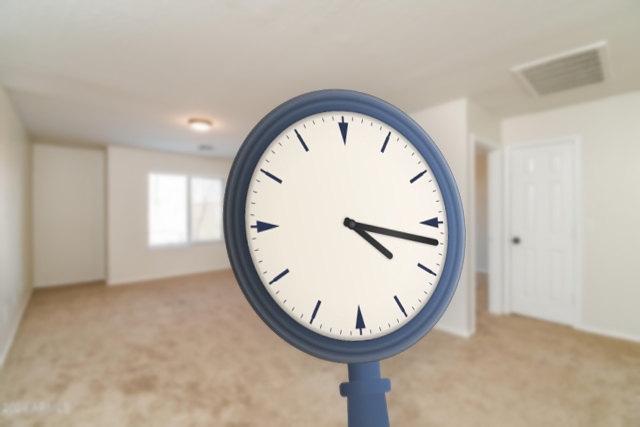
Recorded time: 4h17
